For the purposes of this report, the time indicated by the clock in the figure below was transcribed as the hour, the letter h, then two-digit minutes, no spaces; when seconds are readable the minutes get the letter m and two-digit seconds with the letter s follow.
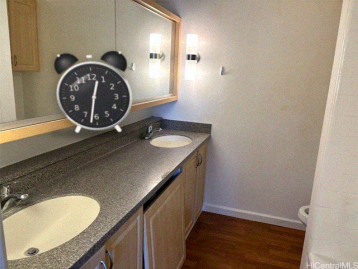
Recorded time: 12h32
